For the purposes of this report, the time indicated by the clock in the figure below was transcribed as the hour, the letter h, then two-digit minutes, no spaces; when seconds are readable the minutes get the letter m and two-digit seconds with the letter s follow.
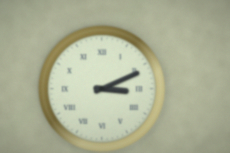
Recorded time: 3h11
